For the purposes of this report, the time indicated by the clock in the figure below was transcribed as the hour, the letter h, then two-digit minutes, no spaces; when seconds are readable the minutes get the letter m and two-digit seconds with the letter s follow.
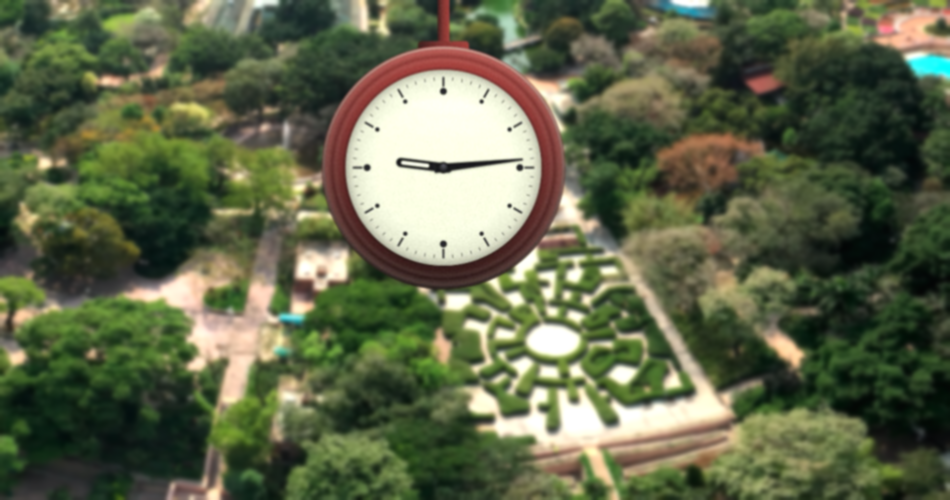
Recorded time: 9h14
